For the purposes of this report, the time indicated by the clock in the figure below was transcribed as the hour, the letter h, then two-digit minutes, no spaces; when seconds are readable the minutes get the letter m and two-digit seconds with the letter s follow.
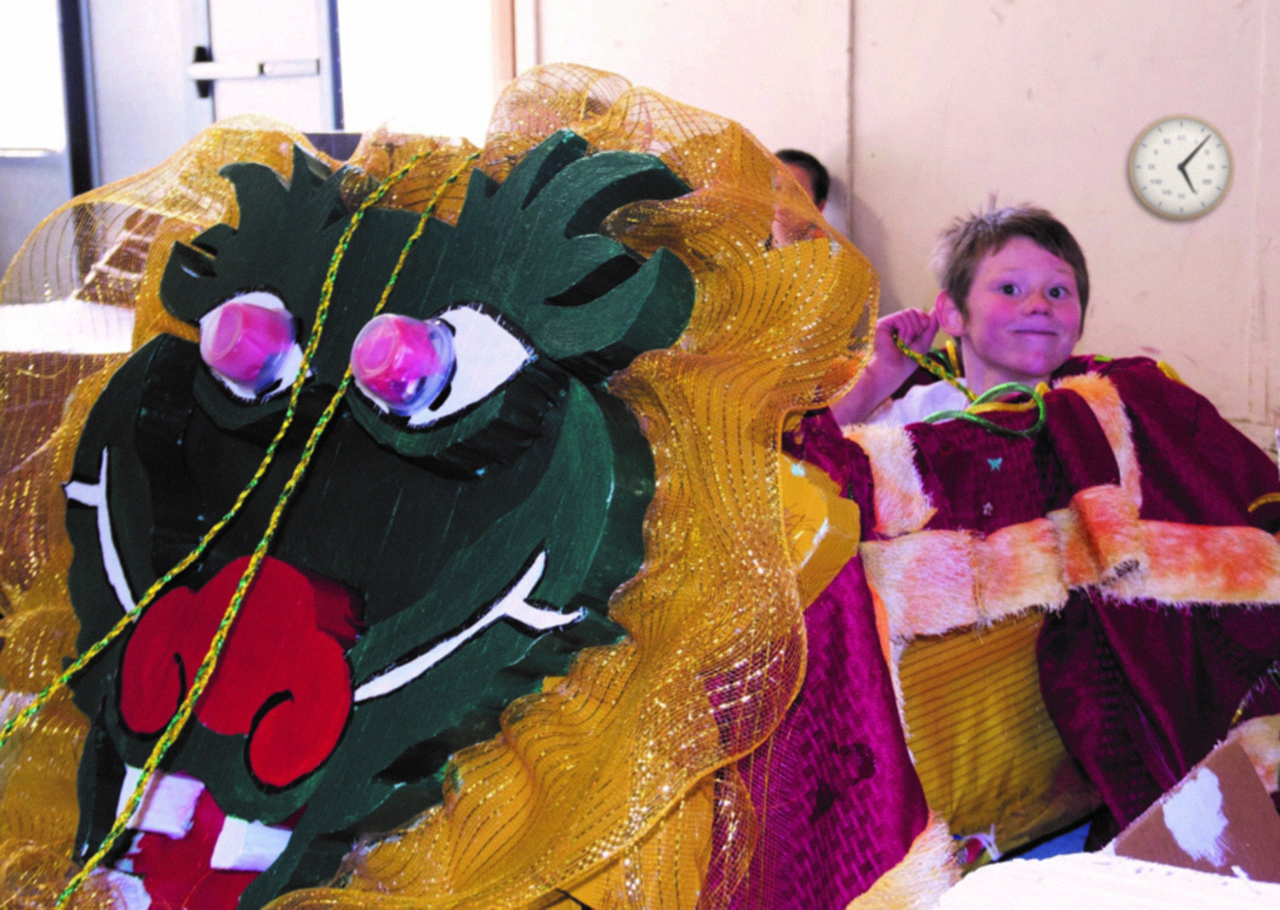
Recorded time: 5h07
